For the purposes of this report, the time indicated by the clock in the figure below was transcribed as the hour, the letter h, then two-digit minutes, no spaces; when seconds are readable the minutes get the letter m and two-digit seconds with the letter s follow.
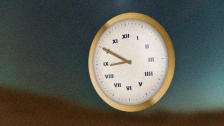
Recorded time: 8h50
